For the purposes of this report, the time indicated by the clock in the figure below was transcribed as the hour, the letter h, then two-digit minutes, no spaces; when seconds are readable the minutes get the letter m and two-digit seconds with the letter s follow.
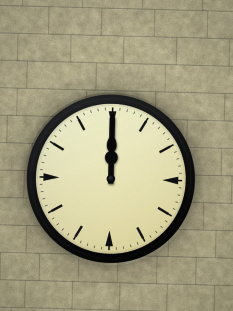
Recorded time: 12h00
